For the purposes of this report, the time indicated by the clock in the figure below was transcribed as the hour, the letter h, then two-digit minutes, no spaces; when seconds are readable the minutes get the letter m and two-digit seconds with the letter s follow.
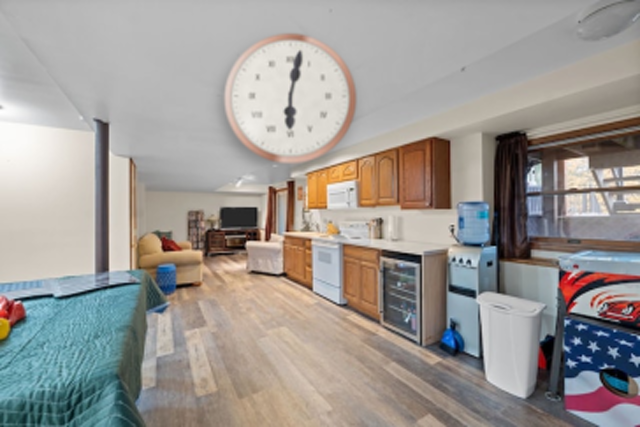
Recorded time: 6h02
